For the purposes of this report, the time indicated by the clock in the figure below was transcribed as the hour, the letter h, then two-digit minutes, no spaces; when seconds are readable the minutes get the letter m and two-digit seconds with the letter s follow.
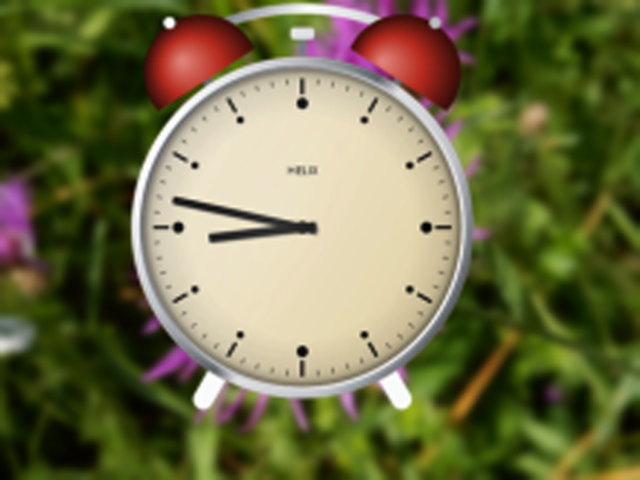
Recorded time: 8h47
